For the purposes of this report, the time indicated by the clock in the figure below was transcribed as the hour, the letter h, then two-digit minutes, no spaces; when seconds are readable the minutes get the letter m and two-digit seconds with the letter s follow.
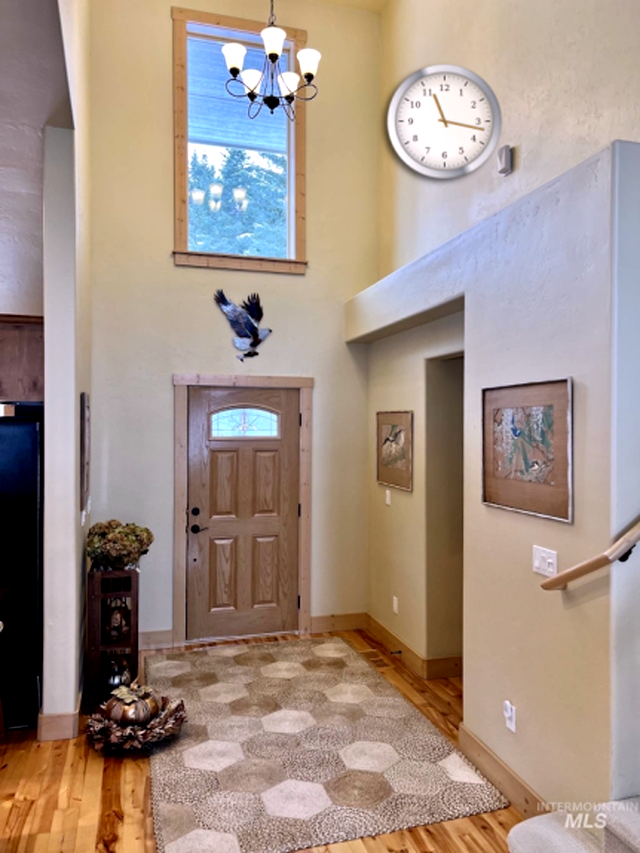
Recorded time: 11h17
